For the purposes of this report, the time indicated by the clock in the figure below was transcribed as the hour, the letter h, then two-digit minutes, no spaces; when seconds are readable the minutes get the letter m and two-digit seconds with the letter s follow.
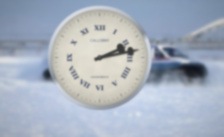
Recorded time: 2h13
